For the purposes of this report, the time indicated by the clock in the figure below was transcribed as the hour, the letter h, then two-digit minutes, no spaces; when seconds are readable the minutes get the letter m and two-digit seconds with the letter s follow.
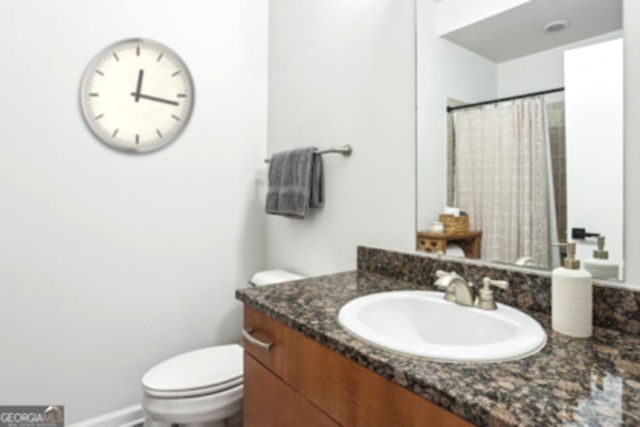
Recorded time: 12h17
